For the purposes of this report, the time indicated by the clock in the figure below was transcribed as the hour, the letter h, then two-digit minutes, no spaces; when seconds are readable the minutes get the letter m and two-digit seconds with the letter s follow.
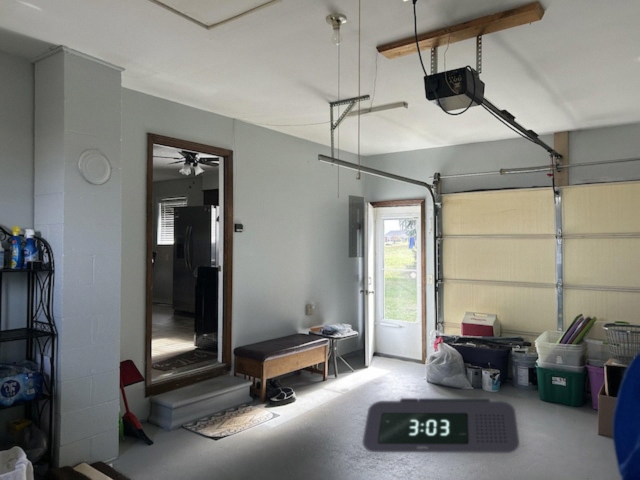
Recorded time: 3h03
